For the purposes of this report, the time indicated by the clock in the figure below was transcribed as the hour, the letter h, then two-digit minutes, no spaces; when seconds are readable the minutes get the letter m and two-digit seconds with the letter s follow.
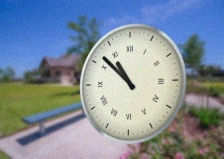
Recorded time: 10h52
